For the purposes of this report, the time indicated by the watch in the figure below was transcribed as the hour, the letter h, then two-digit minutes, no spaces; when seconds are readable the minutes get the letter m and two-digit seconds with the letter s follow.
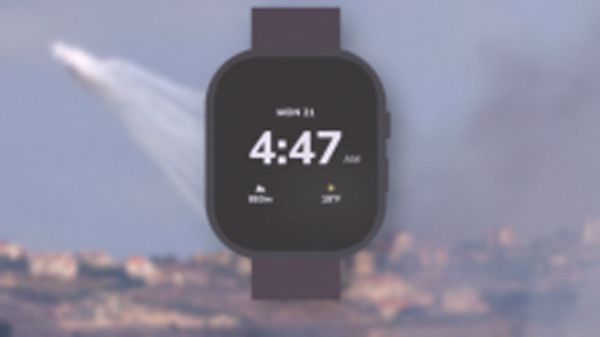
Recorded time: 4h47
